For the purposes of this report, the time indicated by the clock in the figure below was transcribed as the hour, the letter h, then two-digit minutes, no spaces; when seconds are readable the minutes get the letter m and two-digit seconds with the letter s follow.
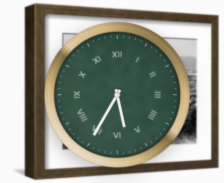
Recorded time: 5h35
